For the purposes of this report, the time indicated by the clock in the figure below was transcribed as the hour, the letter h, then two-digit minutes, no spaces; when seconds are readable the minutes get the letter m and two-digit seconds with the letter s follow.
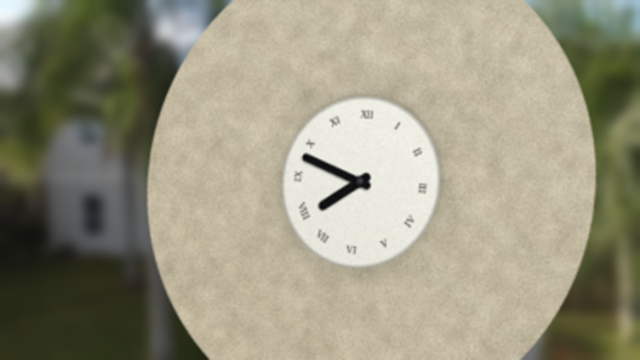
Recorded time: 7h48
